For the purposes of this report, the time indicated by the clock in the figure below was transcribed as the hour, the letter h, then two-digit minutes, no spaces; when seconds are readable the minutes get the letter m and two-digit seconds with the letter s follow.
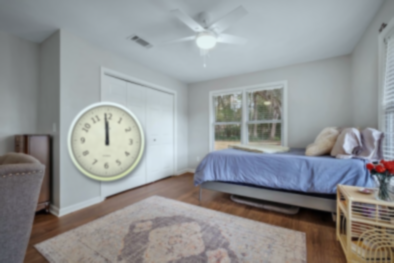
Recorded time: 11h59
